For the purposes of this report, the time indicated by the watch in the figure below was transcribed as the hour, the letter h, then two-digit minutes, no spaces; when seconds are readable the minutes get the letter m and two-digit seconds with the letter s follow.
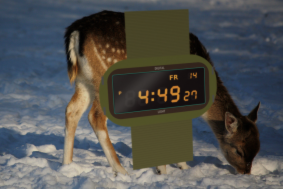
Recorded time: 4h49m27s
